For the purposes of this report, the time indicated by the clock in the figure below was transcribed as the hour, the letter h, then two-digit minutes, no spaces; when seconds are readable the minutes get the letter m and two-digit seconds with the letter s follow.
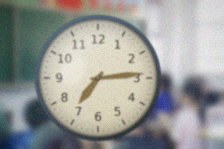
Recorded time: 7h14
